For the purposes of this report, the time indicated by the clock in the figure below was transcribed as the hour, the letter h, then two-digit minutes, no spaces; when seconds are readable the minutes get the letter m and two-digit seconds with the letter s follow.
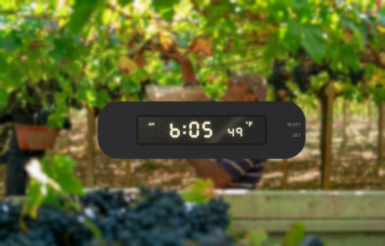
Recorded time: 6h05
